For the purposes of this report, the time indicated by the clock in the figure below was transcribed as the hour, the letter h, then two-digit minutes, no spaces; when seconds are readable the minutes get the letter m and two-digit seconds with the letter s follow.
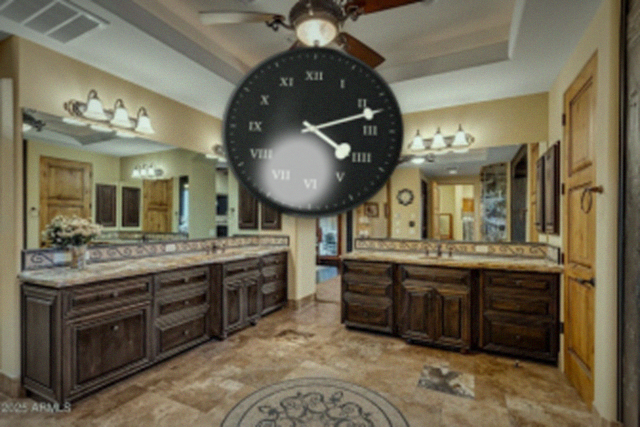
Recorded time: 4h12
